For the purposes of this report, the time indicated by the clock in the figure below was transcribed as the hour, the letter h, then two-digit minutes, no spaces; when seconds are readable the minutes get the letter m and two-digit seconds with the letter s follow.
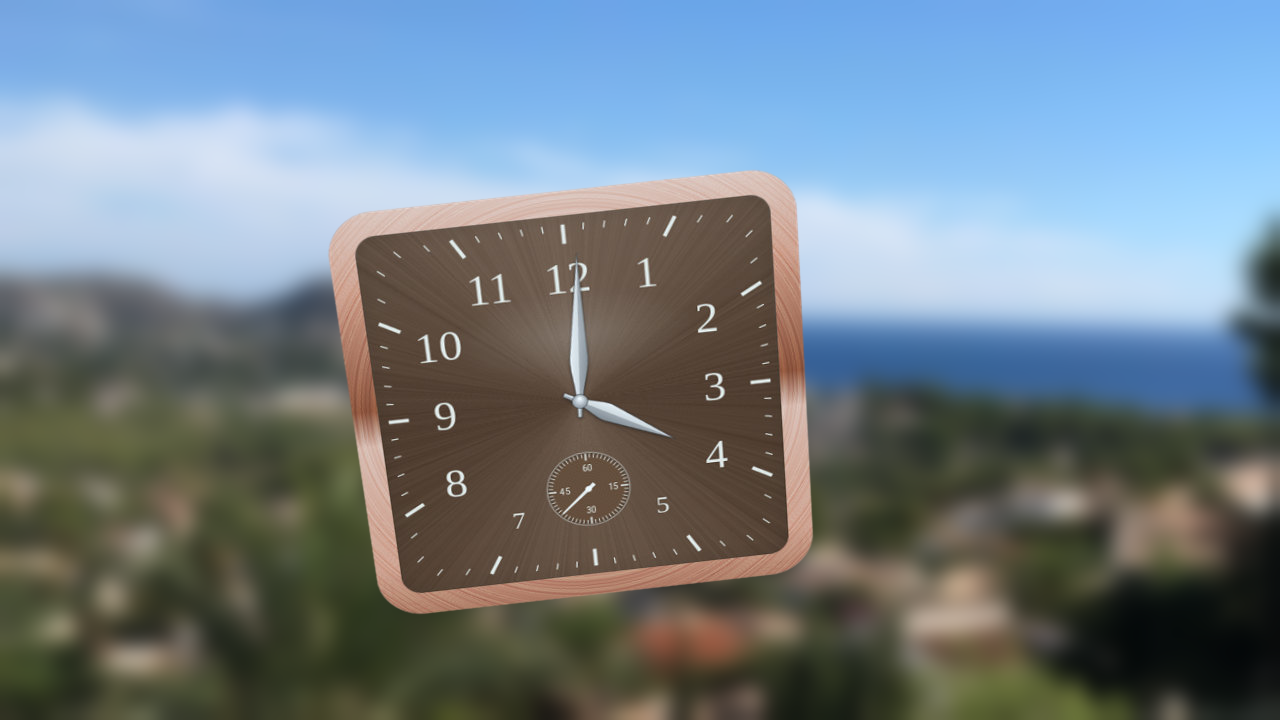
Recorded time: 4h00m38s
